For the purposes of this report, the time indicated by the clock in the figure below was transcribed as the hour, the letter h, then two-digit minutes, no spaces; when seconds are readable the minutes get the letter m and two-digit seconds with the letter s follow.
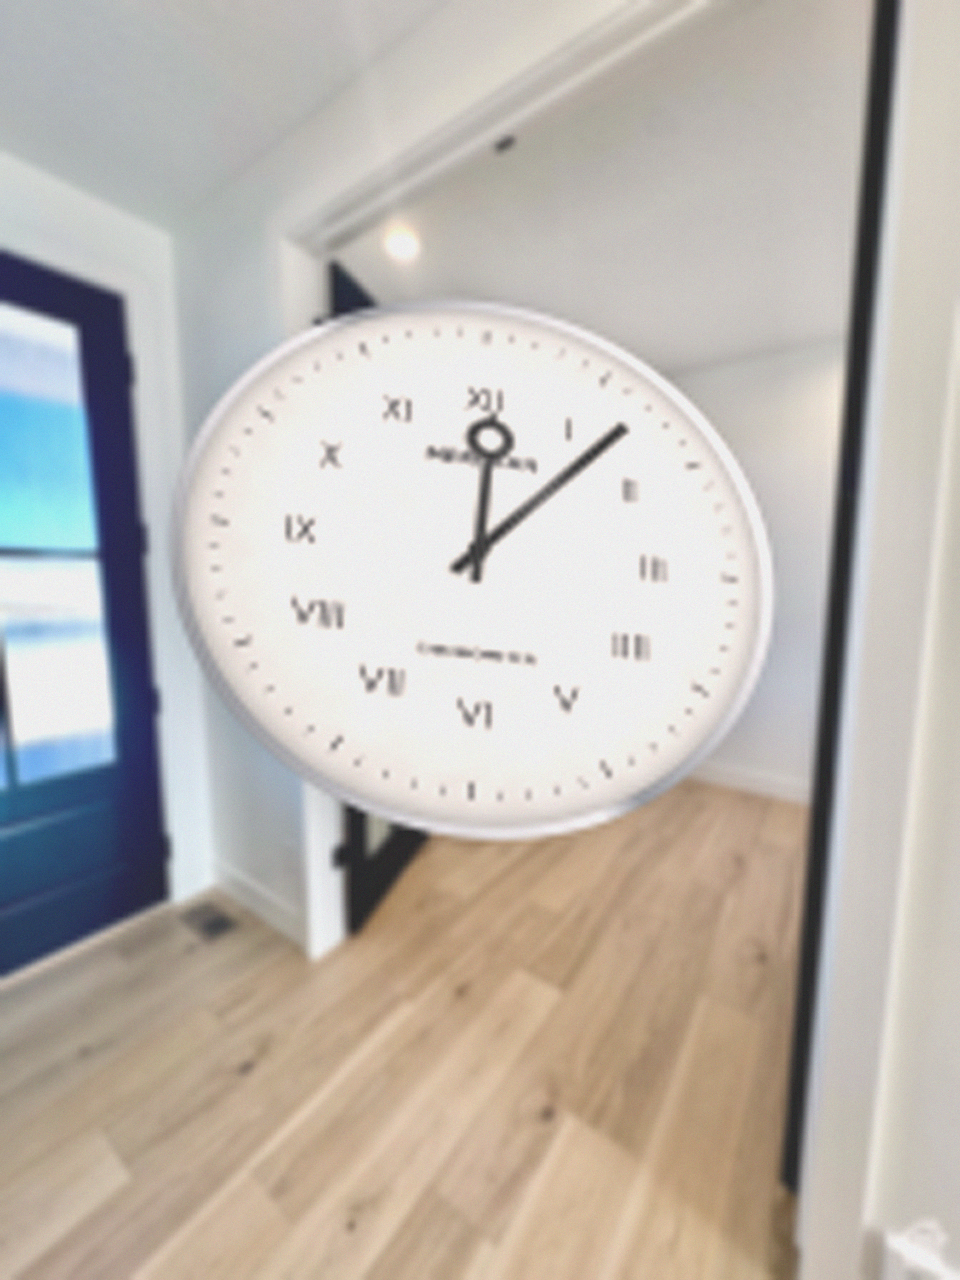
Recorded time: 12h07
